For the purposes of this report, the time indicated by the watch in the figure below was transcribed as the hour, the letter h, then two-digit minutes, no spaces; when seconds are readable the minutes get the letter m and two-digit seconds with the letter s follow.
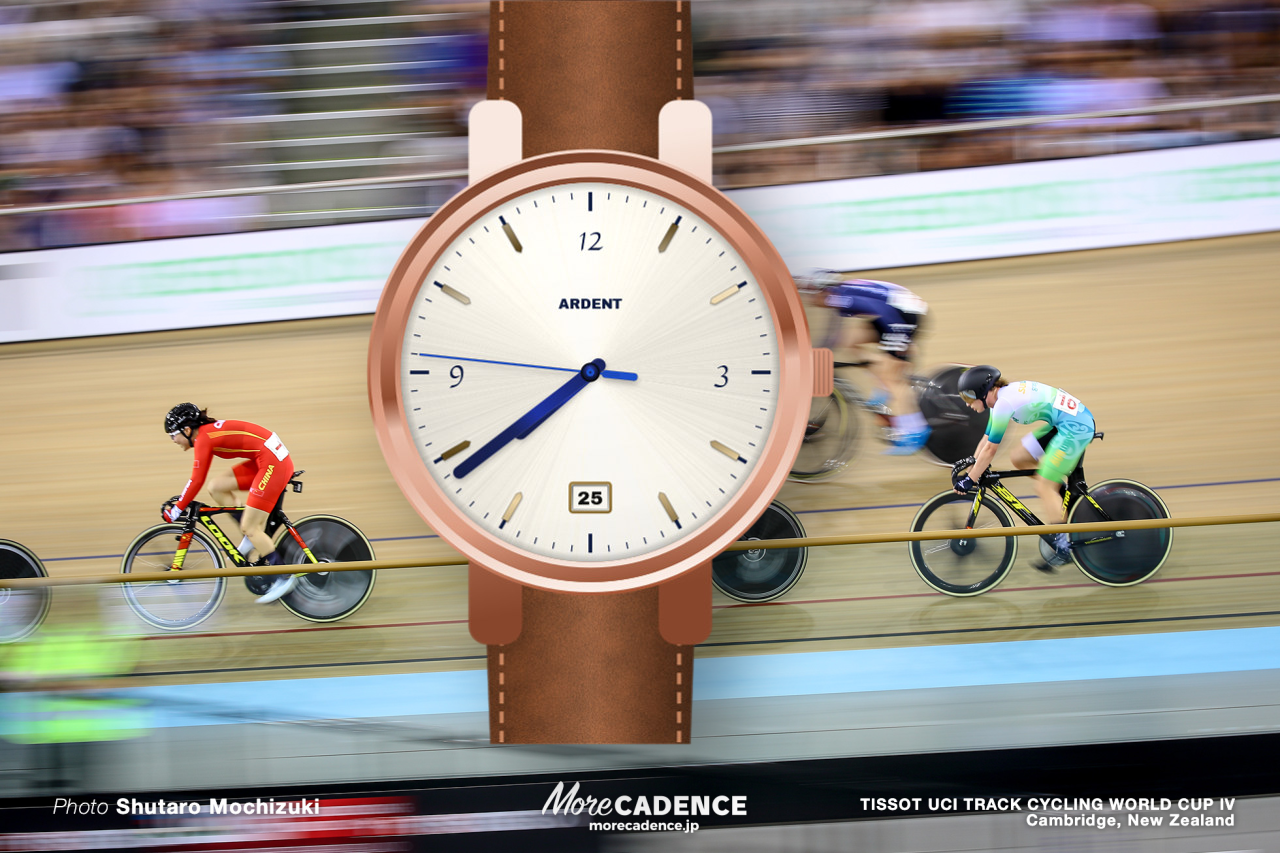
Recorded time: 7h38m46s
